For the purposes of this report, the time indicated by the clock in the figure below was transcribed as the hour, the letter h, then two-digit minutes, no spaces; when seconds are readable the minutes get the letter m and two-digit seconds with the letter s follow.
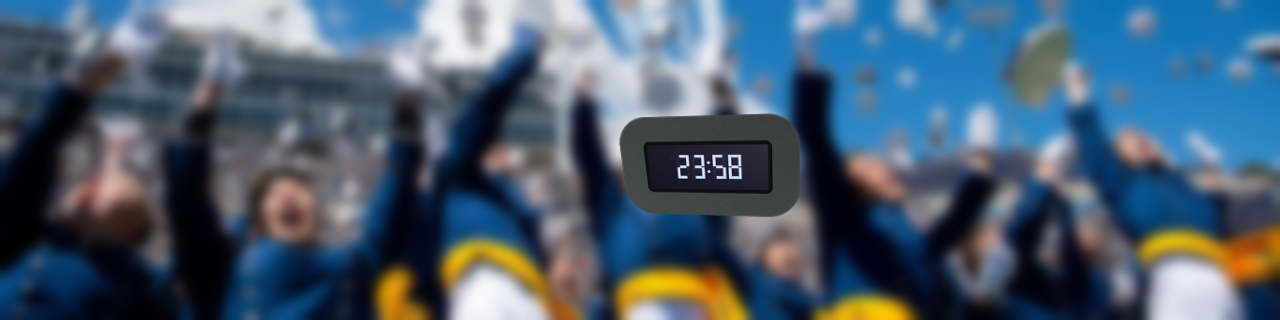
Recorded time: 23h58
